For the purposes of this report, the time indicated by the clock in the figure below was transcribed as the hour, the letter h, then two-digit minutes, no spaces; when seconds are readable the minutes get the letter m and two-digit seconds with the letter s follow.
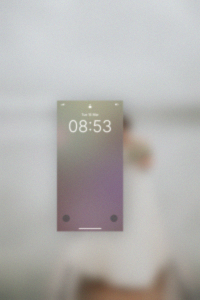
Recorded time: 8h53
